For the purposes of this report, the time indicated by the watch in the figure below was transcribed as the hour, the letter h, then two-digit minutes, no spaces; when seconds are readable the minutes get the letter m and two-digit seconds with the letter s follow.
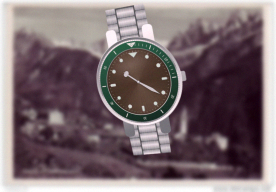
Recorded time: 10h21
